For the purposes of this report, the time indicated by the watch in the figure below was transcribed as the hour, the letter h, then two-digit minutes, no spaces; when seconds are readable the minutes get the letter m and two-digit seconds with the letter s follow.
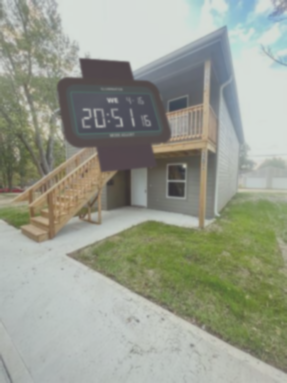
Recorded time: 20h51m16s
